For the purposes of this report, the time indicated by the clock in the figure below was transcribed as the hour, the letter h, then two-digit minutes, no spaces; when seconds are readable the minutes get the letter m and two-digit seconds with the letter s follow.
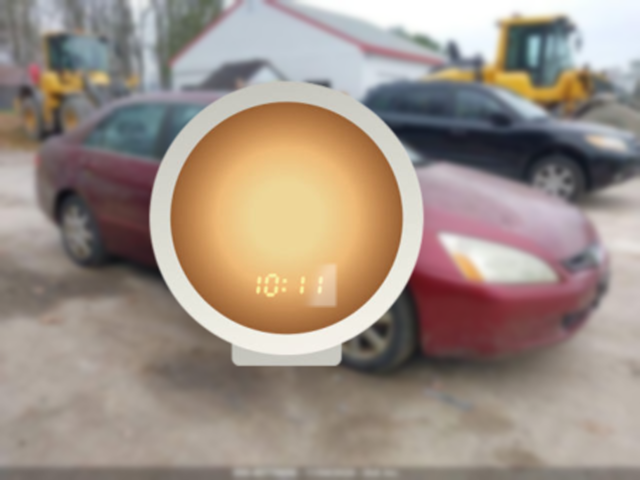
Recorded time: 10h11
